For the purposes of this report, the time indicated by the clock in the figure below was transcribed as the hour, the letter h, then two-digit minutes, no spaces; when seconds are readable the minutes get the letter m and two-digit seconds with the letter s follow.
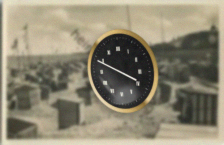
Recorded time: 3h49
